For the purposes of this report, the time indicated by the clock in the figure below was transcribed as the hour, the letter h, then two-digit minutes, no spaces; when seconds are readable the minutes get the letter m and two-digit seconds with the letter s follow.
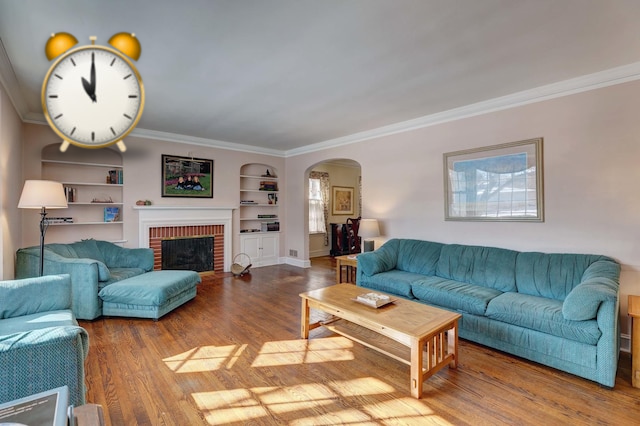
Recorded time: 11h00
